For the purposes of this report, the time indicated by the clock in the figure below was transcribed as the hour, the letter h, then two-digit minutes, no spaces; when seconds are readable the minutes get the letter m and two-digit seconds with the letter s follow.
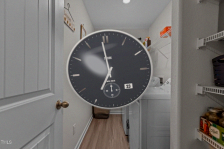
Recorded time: 6h59
